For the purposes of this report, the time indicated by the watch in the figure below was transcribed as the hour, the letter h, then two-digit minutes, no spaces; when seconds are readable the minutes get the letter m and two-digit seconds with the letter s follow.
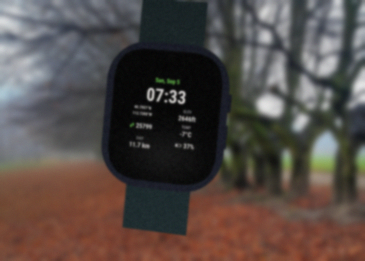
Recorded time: 7h33
